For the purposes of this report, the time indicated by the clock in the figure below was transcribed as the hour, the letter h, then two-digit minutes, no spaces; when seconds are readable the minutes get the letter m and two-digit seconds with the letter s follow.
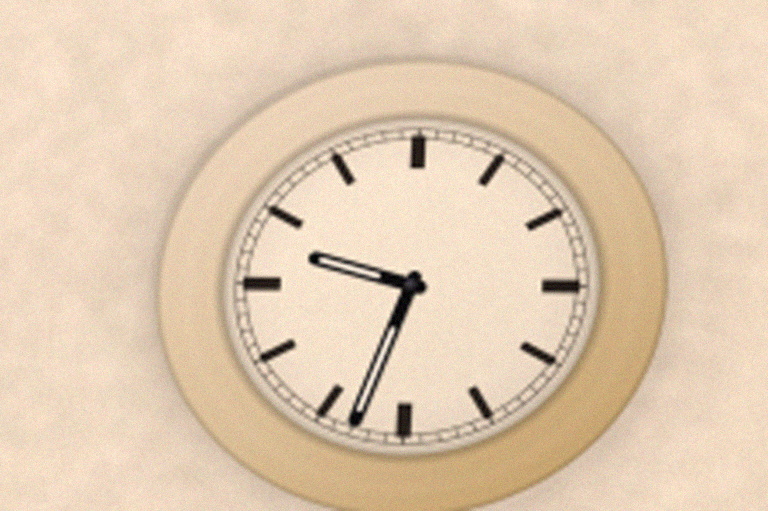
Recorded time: 9h33
